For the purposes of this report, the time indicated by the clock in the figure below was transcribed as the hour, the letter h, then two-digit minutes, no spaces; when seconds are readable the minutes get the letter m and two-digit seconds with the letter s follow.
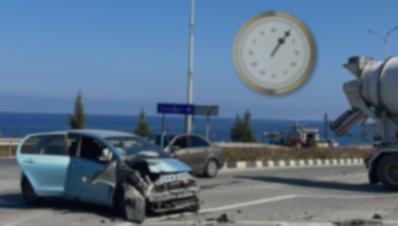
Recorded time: 1h06
